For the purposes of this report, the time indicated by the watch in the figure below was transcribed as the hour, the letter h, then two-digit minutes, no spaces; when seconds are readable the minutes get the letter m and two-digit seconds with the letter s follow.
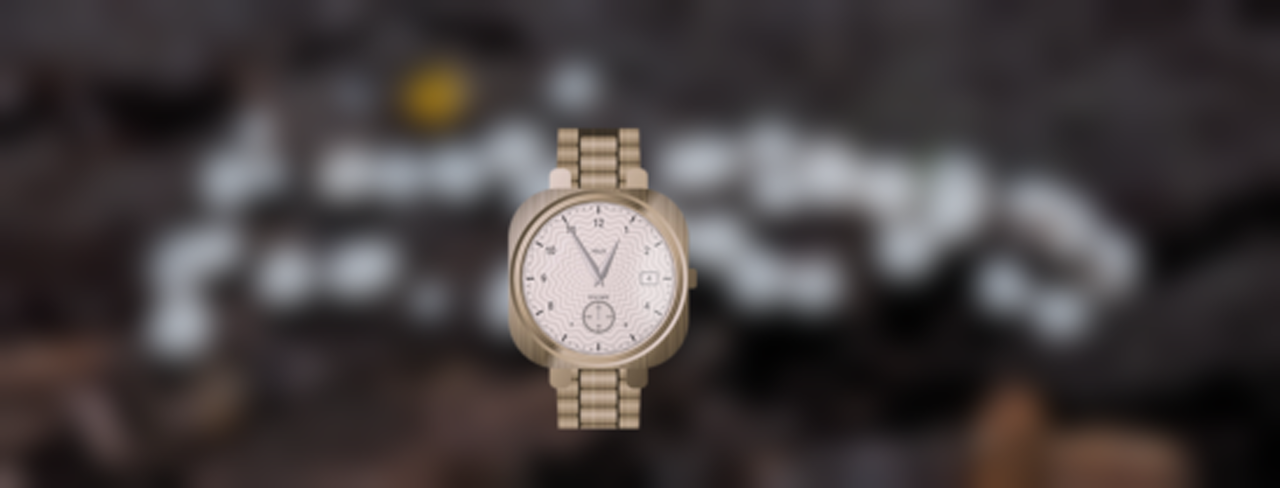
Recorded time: 12h55
